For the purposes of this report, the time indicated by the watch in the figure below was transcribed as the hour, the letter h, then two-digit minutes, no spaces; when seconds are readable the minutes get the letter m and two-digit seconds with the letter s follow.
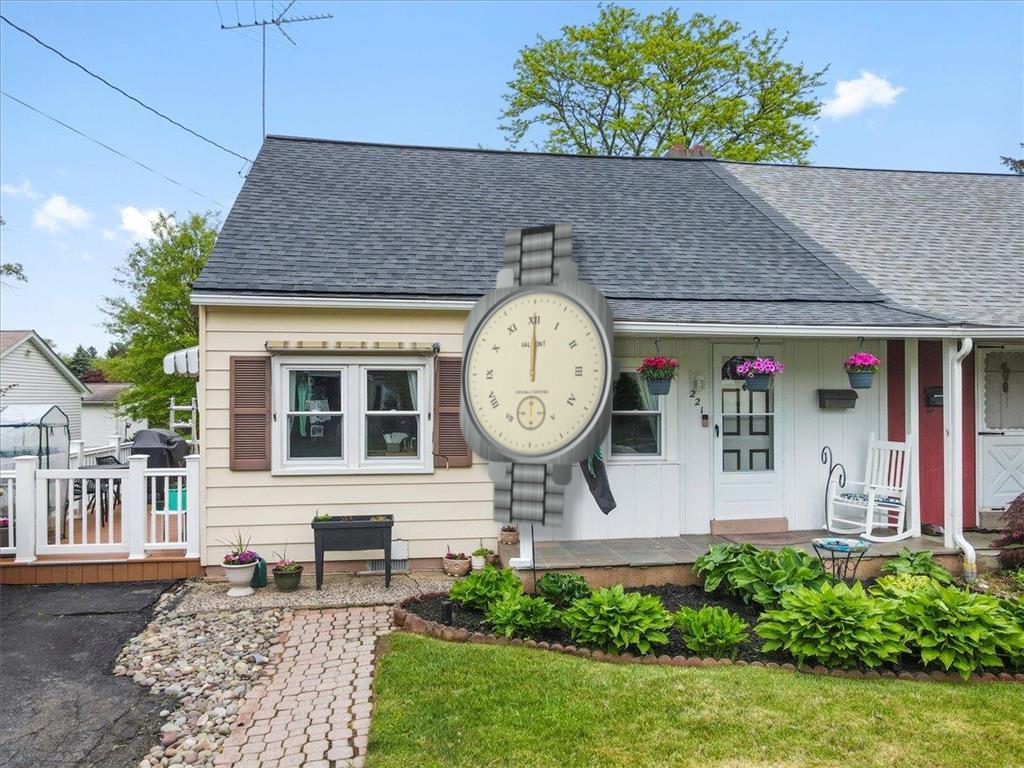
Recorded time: 12h00
